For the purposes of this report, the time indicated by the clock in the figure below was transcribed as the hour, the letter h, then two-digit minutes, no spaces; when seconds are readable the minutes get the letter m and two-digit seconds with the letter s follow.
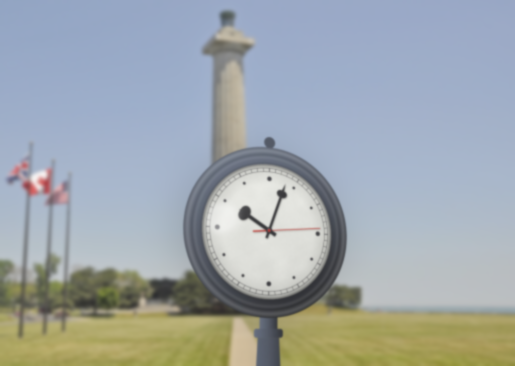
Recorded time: 10h03m14s
